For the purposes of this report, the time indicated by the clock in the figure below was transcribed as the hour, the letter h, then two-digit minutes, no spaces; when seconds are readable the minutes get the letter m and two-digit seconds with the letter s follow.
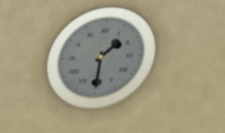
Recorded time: 1h30
